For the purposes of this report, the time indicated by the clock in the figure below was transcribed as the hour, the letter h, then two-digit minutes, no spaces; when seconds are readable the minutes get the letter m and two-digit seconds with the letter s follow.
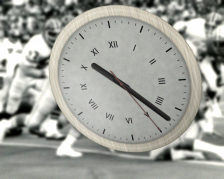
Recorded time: 10h22m25s
